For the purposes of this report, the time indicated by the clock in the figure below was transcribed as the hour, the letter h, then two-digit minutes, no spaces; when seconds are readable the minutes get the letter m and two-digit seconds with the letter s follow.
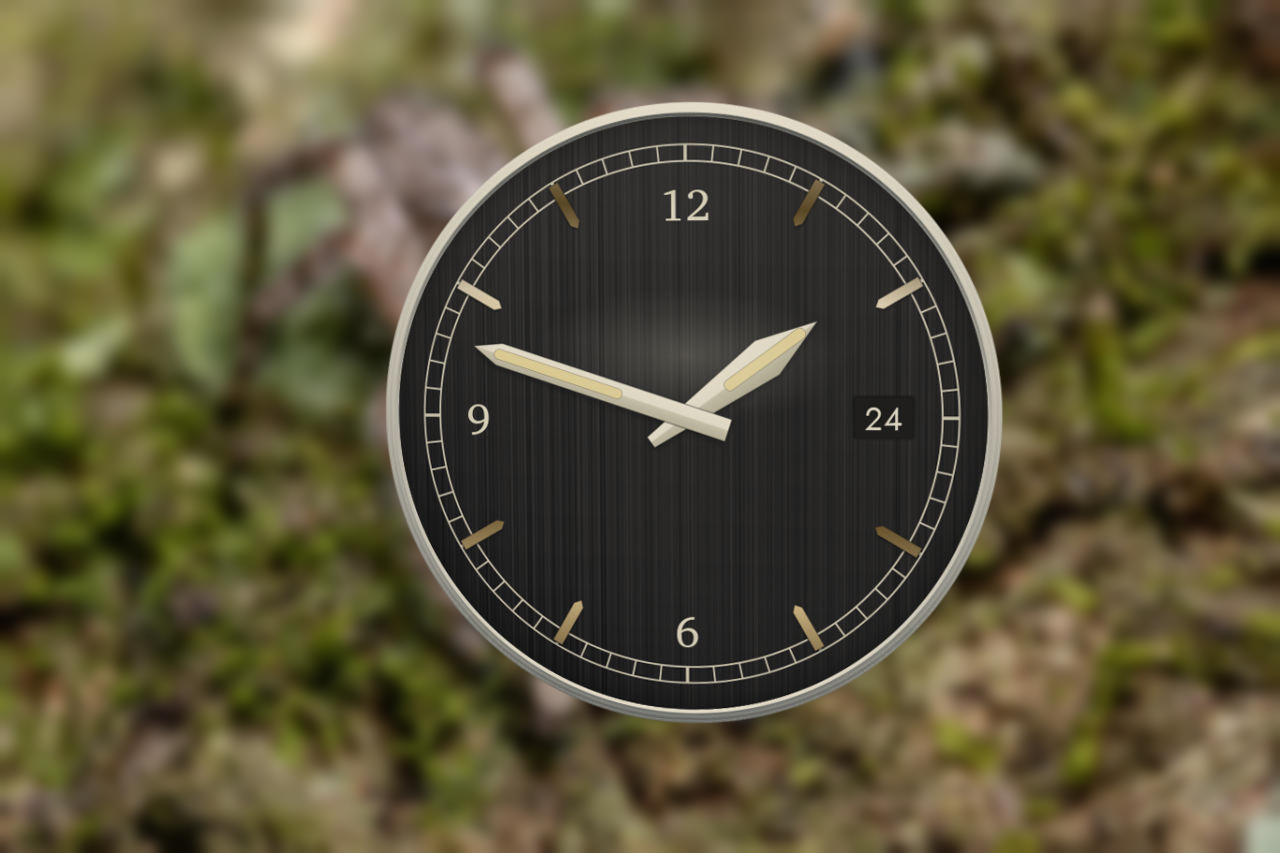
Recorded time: 1h48
